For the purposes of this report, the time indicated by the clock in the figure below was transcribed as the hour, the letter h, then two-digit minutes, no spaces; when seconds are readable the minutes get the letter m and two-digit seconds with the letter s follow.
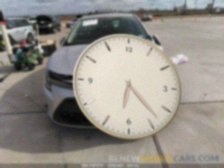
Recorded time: 6h23
